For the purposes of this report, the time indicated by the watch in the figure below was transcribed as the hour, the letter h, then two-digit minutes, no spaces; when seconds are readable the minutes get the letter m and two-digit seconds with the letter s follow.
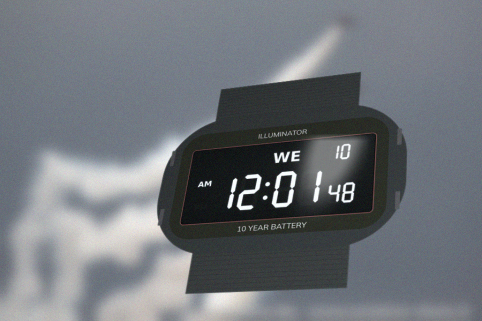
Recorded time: 12h01m48s
